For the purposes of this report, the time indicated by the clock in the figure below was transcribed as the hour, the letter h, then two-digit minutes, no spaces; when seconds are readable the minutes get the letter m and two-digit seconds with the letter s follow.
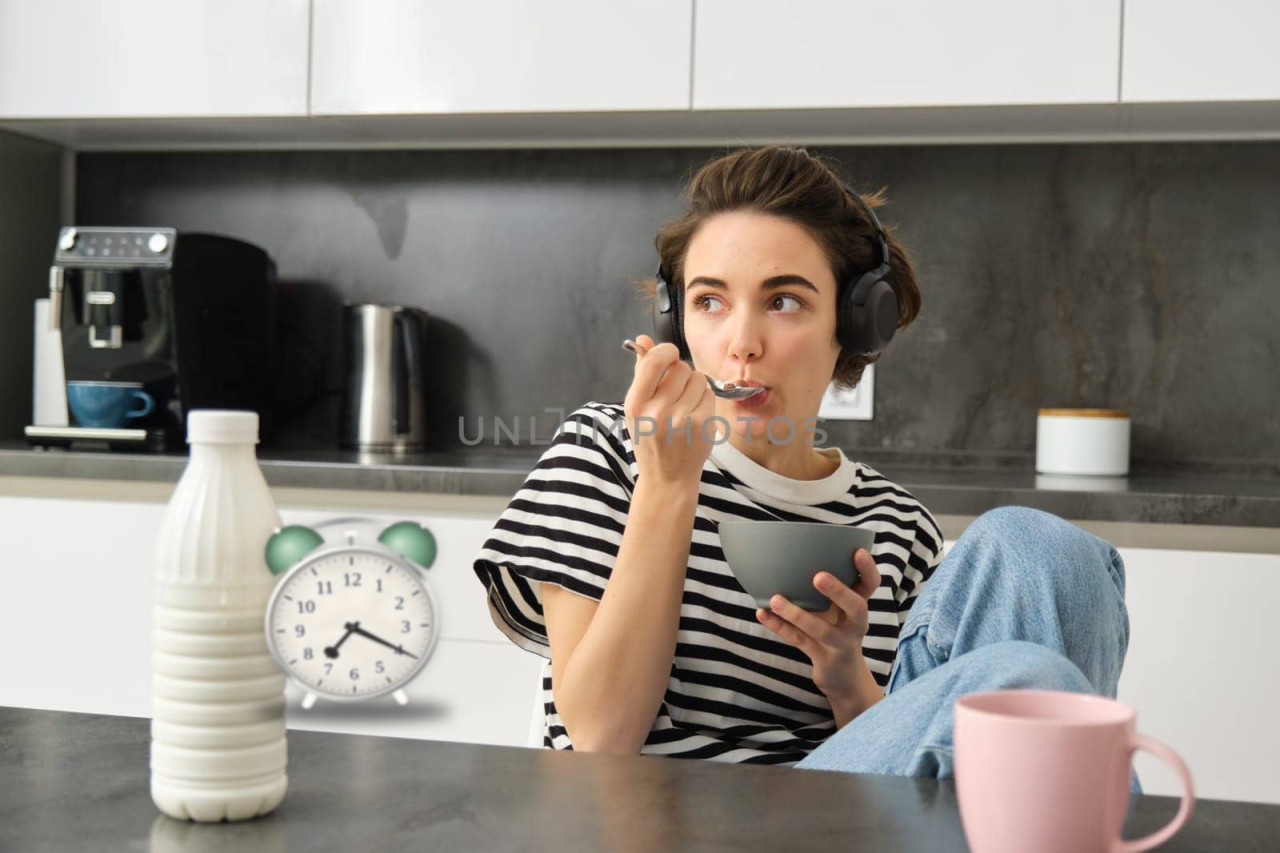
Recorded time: 7h20
